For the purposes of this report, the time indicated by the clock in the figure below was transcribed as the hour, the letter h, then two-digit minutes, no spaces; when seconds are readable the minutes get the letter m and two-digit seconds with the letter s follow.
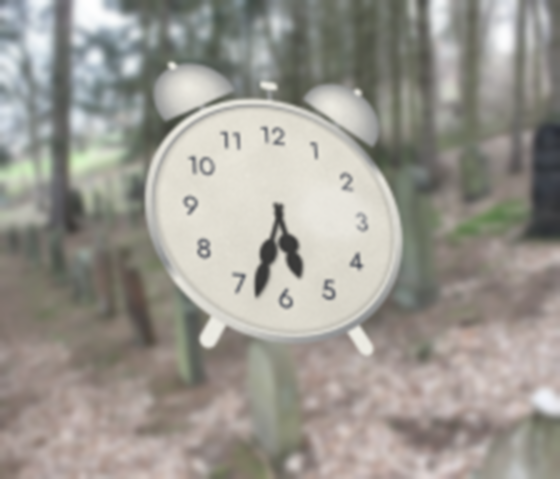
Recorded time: 5h33
